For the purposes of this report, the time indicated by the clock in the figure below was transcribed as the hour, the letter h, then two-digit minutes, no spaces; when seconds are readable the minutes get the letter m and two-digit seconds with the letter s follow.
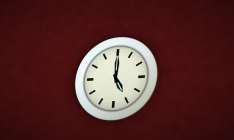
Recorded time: 5h00
